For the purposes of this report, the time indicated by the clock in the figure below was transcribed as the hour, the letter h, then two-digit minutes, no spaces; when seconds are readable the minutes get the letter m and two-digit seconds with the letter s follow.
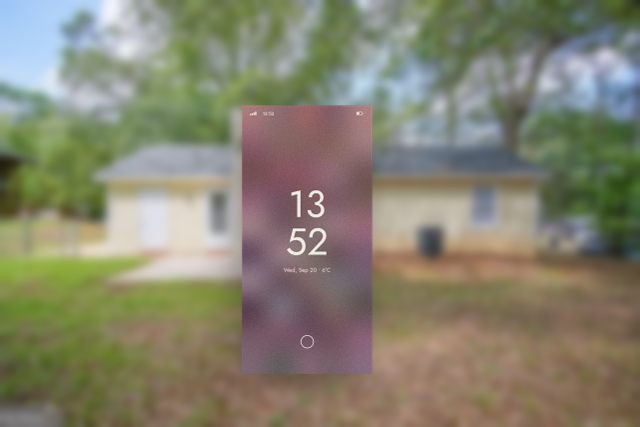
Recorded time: 13h52
